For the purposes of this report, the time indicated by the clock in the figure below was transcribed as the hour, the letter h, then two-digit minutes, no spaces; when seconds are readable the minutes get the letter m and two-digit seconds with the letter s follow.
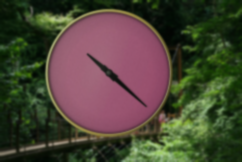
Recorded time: 10h22
